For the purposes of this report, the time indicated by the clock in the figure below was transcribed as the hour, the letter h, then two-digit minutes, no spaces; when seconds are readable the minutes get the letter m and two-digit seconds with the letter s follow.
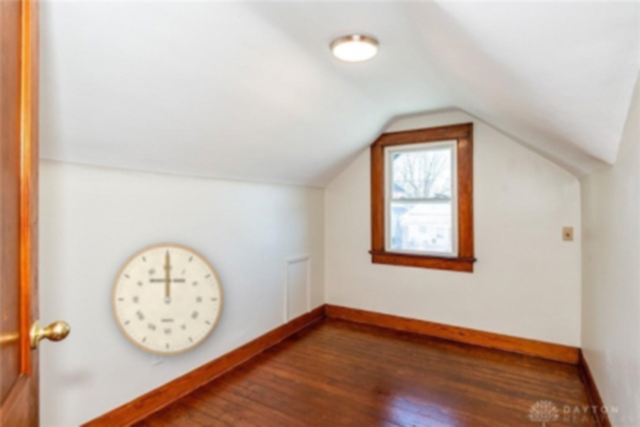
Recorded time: 12h00
